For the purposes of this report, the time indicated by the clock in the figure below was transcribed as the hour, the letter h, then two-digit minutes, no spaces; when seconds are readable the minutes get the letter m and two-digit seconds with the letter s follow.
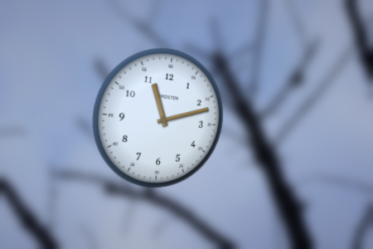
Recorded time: 11h12
